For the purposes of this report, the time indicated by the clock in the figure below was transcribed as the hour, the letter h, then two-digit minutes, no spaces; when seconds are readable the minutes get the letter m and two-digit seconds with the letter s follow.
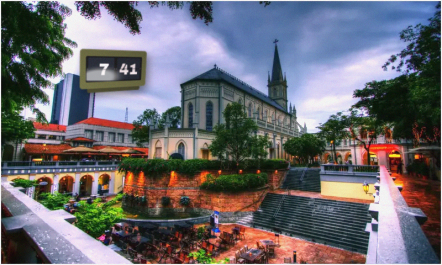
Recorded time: 7h41
